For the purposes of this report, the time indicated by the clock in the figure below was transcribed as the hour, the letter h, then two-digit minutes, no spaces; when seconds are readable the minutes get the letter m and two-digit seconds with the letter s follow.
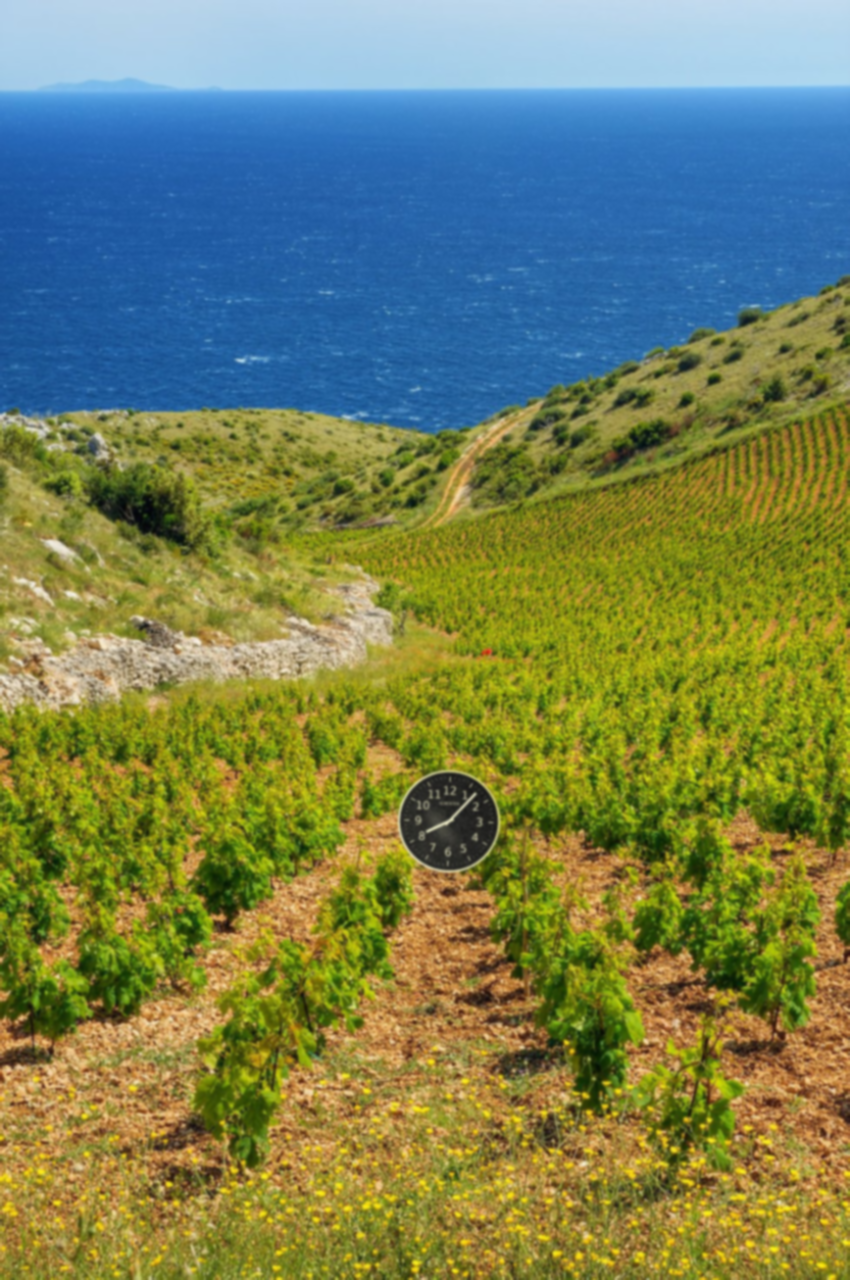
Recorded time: 8h07
